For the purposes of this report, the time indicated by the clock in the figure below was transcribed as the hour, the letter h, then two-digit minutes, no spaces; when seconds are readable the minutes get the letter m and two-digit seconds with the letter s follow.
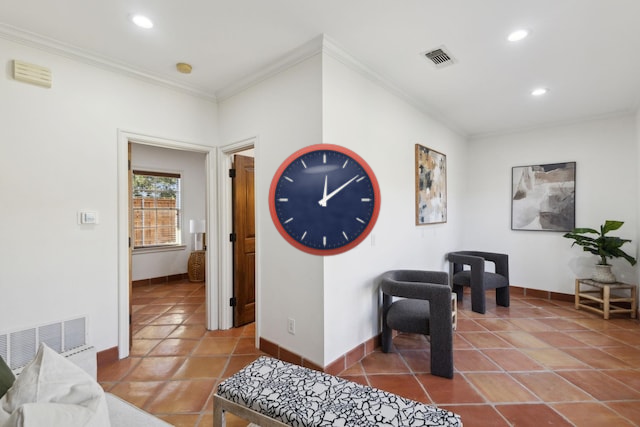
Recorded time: 12h09
